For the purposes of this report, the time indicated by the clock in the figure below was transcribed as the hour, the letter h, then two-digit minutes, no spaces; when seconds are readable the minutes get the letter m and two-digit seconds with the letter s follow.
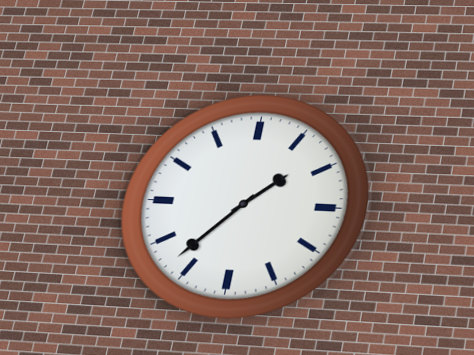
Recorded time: 1h37
